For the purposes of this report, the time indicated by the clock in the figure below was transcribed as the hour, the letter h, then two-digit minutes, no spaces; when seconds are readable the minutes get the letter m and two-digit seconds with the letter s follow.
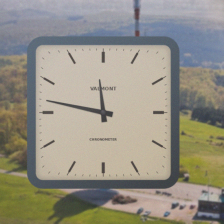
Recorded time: 11h47
